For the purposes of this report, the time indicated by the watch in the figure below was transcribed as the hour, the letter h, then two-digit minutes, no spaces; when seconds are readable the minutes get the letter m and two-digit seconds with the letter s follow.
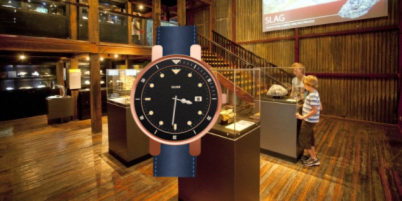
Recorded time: 3h31
